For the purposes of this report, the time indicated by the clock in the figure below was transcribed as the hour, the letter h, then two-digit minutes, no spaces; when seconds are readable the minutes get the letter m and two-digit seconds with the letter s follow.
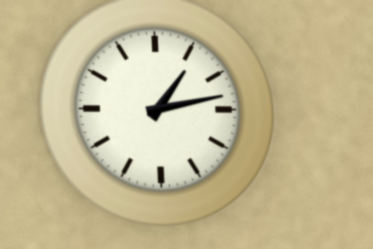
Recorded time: 1h13
